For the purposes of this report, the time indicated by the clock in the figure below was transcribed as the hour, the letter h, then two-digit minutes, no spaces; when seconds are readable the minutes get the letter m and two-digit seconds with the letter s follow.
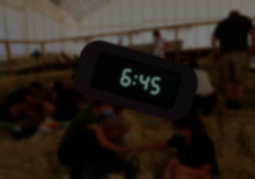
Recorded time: 6h45
